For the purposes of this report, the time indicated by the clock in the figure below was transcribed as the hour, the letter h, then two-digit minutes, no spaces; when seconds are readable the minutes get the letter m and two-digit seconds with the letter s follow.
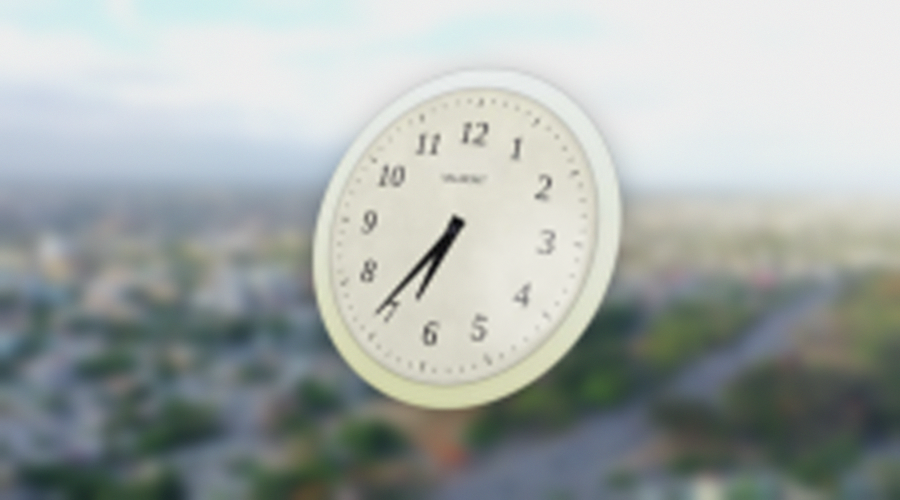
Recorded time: 6h36
